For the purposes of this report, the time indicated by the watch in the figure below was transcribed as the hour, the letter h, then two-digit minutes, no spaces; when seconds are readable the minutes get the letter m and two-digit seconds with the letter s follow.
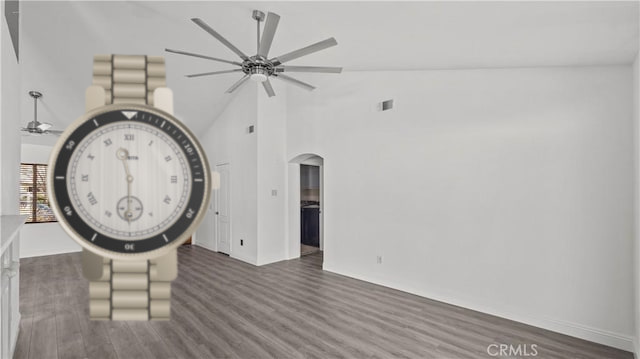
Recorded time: 11h30
